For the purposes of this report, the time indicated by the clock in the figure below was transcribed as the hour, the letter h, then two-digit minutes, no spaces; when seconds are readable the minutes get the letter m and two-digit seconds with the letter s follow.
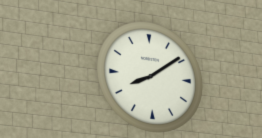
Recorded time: 8h09
